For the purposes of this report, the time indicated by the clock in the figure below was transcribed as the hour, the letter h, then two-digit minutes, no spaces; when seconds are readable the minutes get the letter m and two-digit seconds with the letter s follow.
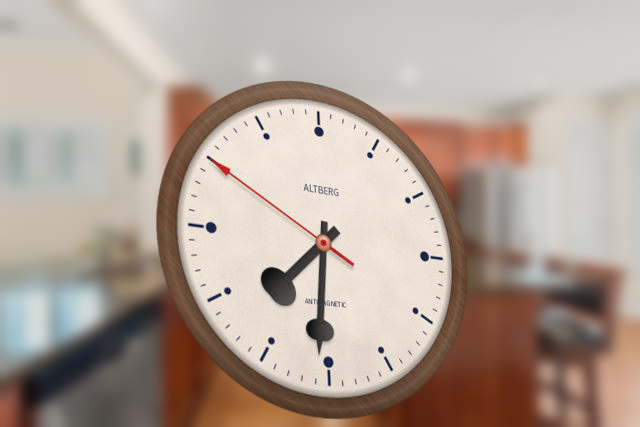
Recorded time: 7h30m50s
